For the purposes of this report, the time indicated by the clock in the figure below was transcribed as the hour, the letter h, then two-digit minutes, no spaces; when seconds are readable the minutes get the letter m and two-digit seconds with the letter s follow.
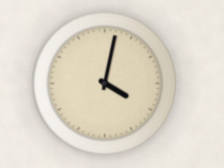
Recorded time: 4h02
